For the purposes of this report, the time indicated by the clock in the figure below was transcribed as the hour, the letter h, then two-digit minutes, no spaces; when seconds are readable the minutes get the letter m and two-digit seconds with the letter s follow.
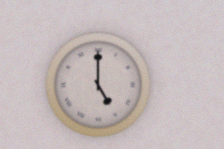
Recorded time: 5h00
